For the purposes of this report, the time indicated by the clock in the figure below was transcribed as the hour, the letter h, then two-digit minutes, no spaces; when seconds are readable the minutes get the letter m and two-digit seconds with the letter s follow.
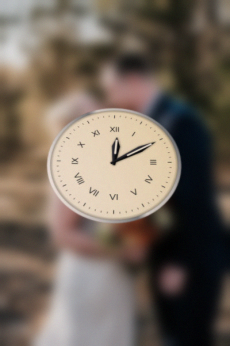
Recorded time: 12h10
